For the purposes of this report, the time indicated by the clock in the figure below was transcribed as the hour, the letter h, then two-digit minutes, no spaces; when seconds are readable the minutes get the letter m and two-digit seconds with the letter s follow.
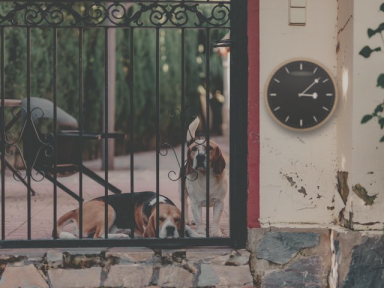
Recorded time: 3h08
